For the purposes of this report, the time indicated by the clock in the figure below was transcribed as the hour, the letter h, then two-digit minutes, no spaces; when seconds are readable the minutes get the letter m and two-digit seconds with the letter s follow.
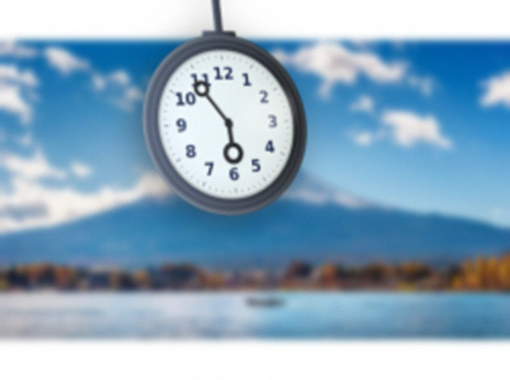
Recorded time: 5h54
